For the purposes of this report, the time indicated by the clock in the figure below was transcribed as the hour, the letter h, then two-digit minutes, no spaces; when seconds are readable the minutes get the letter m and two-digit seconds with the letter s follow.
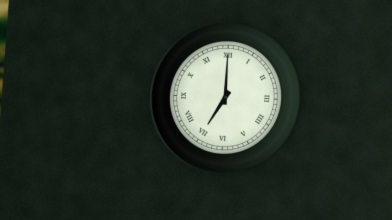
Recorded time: 7h00
